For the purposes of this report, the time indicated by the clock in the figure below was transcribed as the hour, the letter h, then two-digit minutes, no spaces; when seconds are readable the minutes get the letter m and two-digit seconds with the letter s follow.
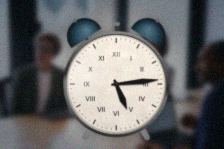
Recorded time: 5h14
